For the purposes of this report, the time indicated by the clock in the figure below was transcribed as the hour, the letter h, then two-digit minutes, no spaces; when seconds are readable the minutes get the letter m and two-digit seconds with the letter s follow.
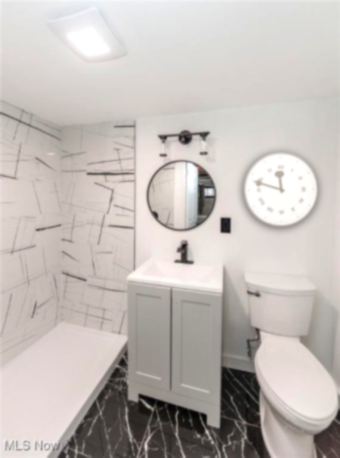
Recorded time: 11h48
